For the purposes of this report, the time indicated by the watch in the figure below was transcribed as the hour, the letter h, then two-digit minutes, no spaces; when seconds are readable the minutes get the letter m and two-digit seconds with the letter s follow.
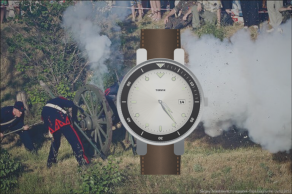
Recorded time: 4h24
